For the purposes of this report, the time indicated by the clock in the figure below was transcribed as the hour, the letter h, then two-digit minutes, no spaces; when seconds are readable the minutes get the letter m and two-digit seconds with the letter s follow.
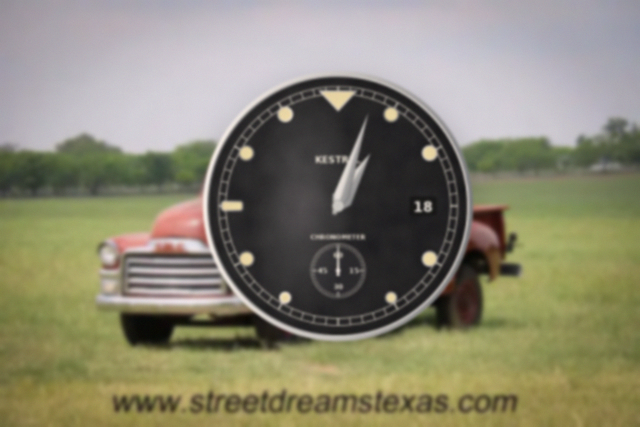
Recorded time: 1h03
